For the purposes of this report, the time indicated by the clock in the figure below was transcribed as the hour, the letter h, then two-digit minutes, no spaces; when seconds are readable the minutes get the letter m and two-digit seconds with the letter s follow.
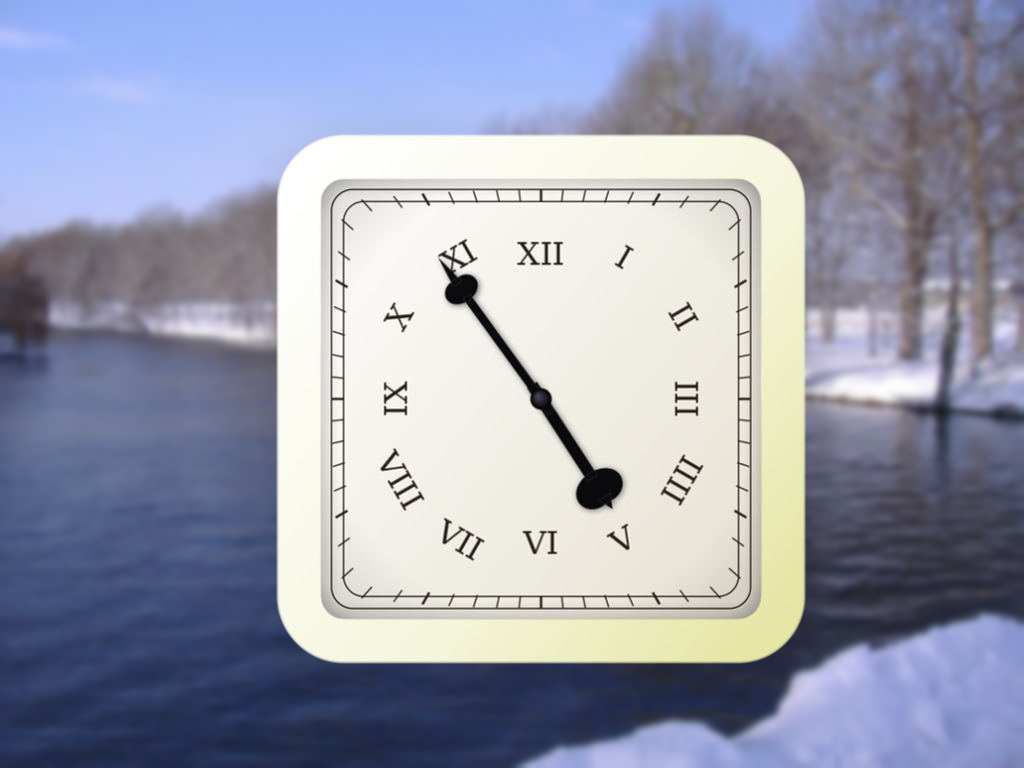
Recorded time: 4h54
